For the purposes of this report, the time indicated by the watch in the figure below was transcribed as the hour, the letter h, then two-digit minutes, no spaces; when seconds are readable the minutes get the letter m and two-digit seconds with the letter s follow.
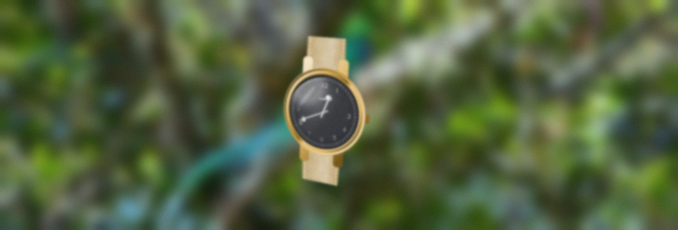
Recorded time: 12h41
